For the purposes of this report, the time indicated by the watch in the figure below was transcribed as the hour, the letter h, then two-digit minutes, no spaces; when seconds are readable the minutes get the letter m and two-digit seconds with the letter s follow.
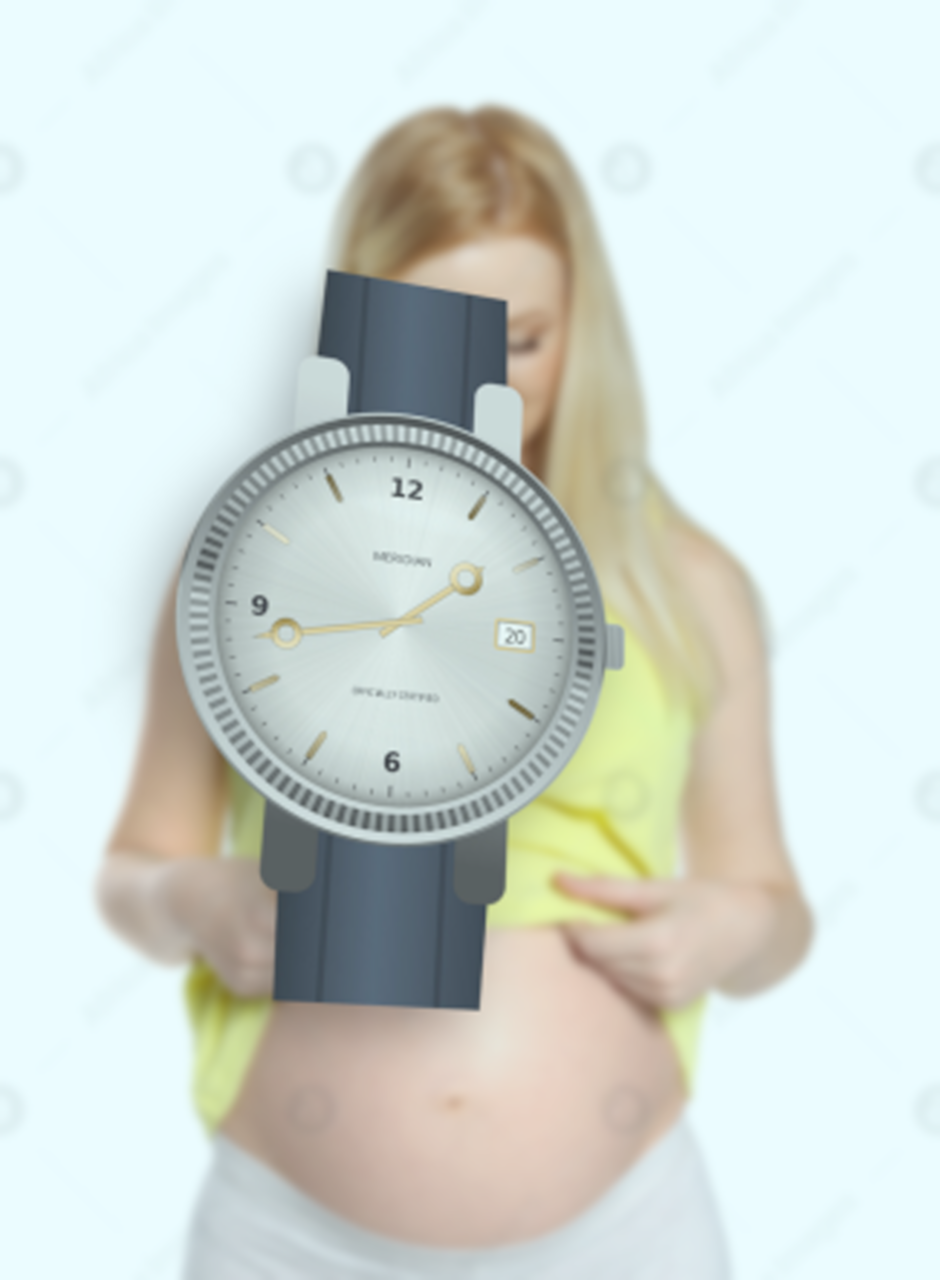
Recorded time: 1h43
